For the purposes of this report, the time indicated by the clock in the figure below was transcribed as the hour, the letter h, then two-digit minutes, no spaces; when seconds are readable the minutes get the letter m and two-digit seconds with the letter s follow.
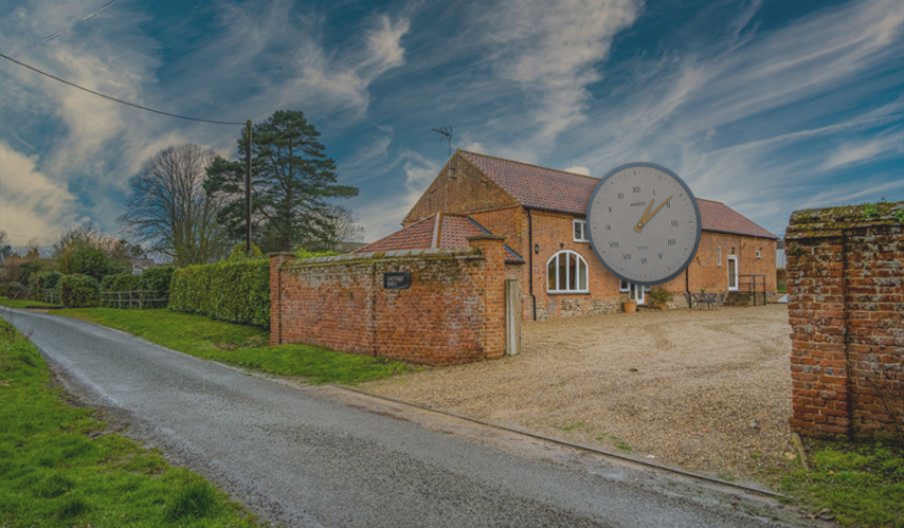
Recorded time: 1h09
